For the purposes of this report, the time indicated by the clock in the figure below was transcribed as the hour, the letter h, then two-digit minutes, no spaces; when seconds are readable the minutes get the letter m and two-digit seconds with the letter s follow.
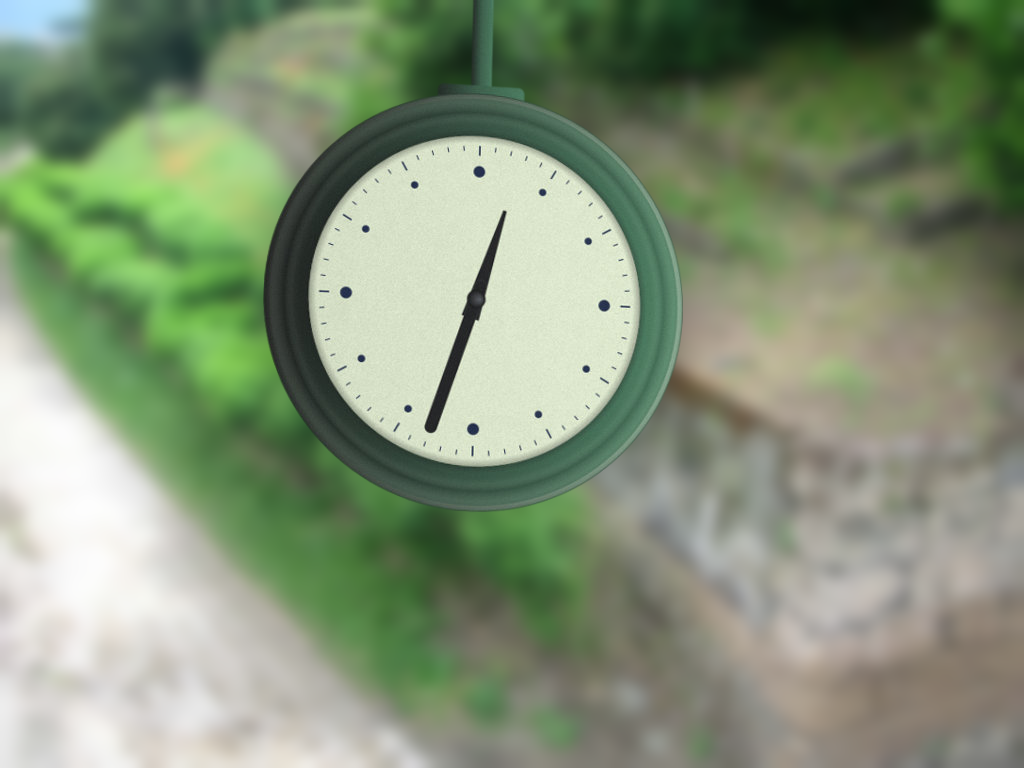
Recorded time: 12h33
